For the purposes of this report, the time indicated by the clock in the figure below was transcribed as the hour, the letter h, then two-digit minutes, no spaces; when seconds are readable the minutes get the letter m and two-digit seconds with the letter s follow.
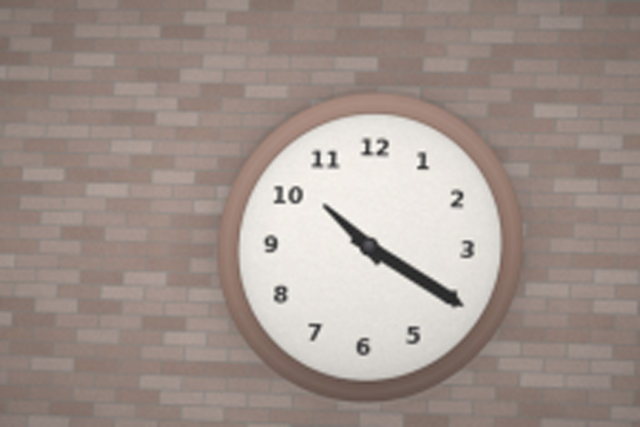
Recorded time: 10h20
